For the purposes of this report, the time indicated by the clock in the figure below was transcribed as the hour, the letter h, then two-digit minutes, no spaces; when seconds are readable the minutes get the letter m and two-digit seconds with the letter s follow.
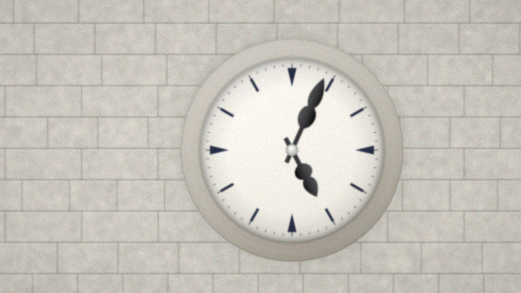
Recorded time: 5h04
